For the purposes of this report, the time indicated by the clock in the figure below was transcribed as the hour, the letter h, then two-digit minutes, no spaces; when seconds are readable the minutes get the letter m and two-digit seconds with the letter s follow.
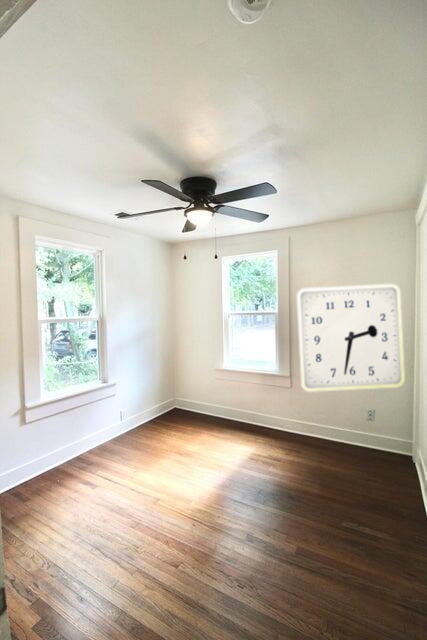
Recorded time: 2h32
